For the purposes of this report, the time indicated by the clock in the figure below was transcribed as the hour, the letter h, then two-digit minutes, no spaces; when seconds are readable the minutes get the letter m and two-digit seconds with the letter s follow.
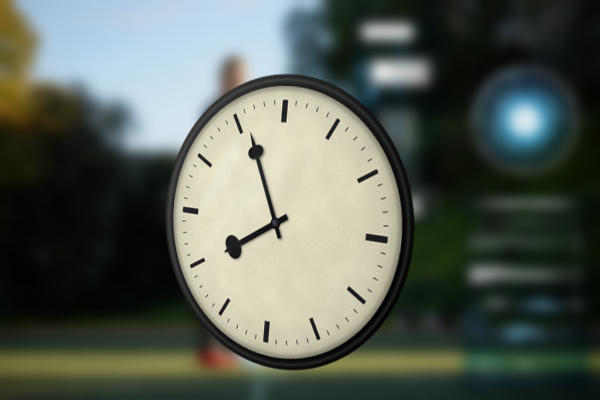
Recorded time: 7h56
